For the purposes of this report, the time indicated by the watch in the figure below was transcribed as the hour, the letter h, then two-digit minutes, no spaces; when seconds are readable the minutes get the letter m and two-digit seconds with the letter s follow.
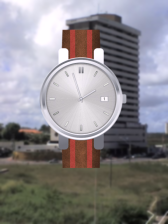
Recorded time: 1h57
